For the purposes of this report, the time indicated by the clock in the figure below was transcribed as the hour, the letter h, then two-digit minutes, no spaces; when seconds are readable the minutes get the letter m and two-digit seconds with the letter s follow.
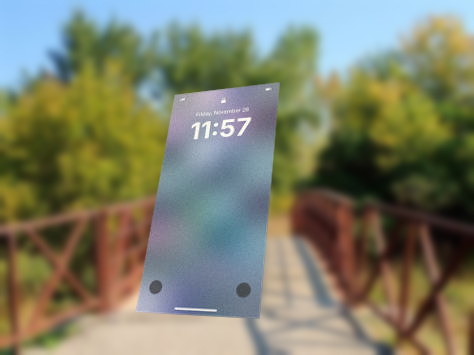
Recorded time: 11h57
